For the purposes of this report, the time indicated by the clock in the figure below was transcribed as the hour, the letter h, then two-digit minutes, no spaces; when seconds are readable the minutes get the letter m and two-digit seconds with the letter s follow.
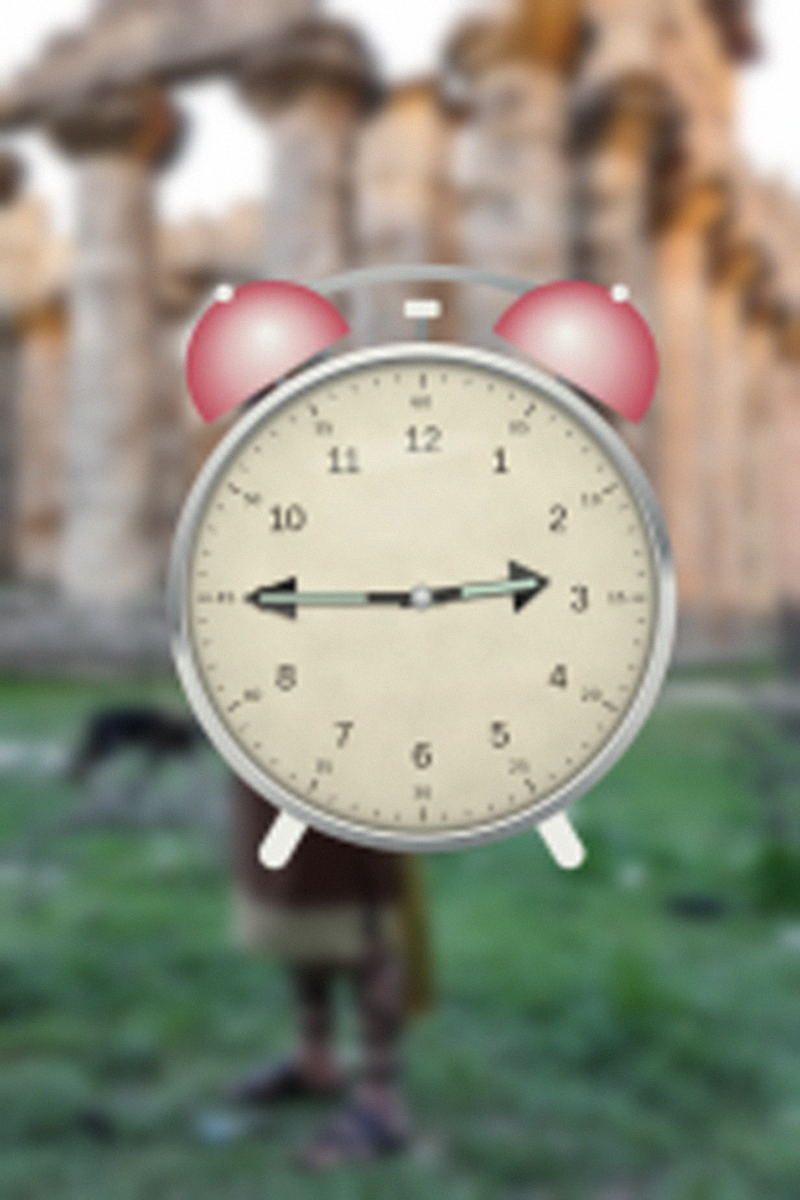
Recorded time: 2h45
